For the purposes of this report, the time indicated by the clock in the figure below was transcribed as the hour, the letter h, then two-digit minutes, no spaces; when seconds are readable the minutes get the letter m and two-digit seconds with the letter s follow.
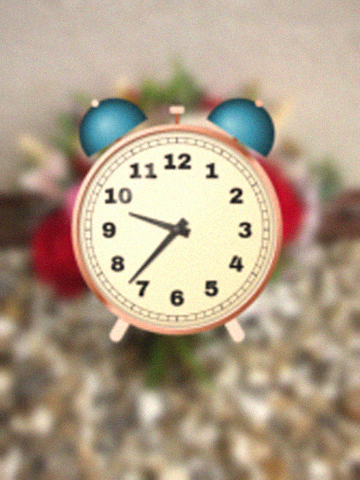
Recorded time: 9h37
